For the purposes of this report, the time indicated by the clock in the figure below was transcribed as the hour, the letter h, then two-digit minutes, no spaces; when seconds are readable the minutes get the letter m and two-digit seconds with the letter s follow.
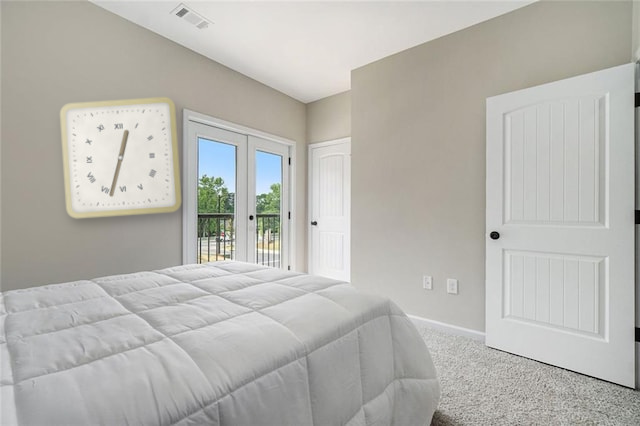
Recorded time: 12h33
